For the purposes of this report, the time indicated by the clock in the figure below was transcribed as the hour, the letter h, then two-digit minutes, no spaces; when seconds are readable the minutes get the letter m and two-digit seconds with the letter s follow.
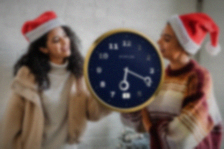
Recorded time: 6h19
